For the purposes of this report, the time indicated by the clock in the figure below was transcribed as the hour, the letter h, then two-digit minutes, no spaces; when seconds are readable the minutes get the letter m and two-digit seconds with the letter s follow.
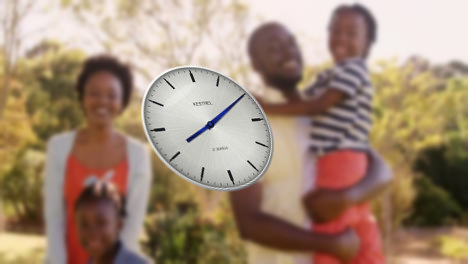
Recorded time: 8h10
